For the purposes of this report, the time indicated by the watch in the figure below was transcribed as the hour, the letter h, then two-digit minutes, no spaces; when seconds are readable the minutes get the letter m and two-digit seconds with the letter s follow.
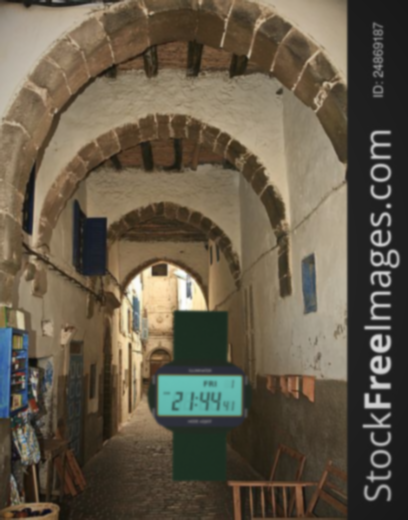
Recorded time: 21h44
